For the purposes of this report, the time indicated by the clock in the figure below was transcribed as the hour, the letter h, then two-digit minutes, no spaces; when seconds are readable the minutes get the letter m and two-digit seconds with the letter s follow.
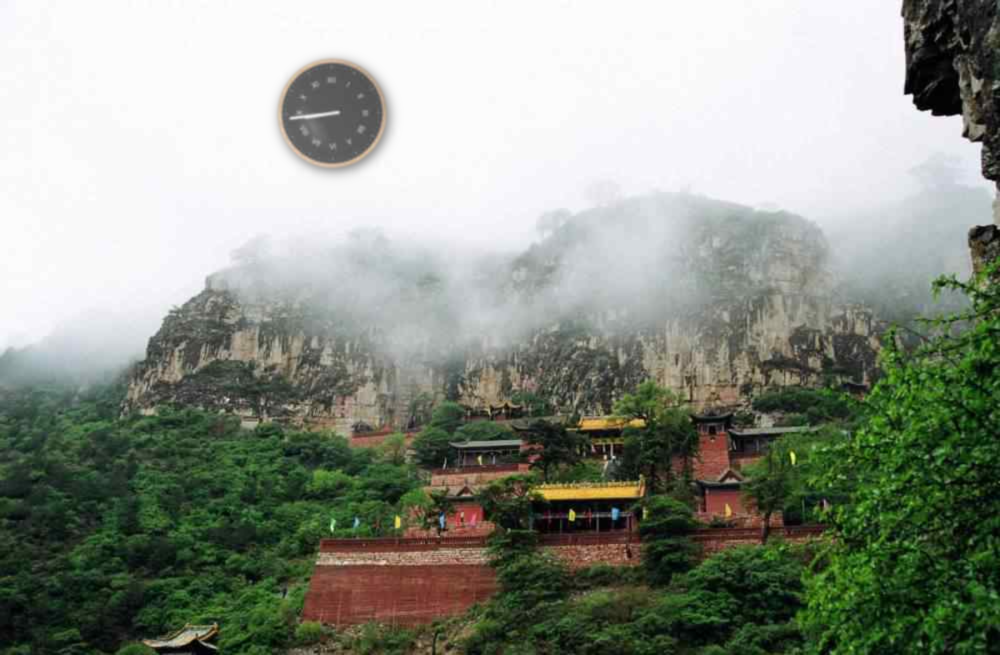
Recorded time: 8h44
